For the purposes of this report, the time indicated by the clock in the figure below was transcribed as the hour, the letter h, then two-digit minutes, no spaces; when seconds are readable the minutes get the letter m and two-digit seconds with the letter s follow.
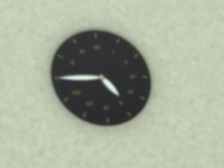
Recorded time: 4h45
